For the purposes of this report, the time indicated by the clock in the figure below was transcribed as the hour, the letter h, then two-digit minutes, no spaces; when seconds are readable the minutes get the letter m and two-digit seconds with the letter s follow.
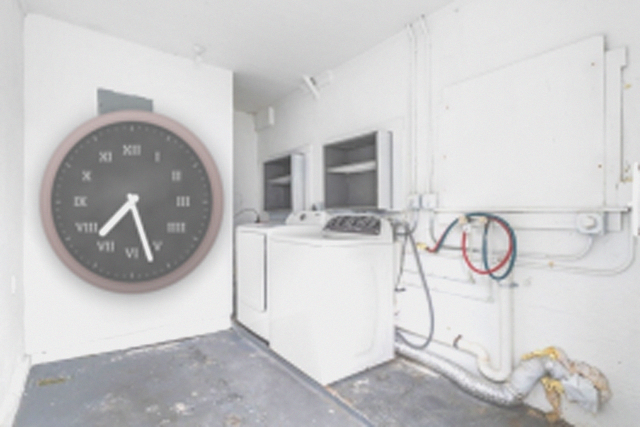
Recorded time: 7h27
